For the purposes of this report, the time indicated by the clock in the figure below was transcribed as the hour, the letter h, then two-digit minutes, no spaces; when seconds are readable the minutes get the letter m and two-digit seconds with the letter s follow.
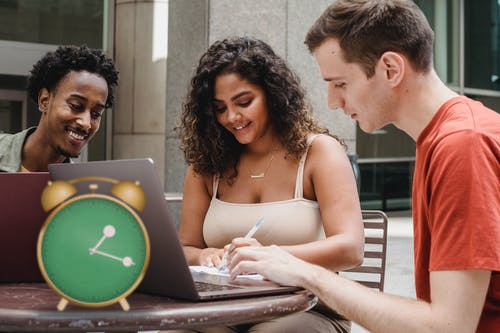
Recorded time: 1h18
